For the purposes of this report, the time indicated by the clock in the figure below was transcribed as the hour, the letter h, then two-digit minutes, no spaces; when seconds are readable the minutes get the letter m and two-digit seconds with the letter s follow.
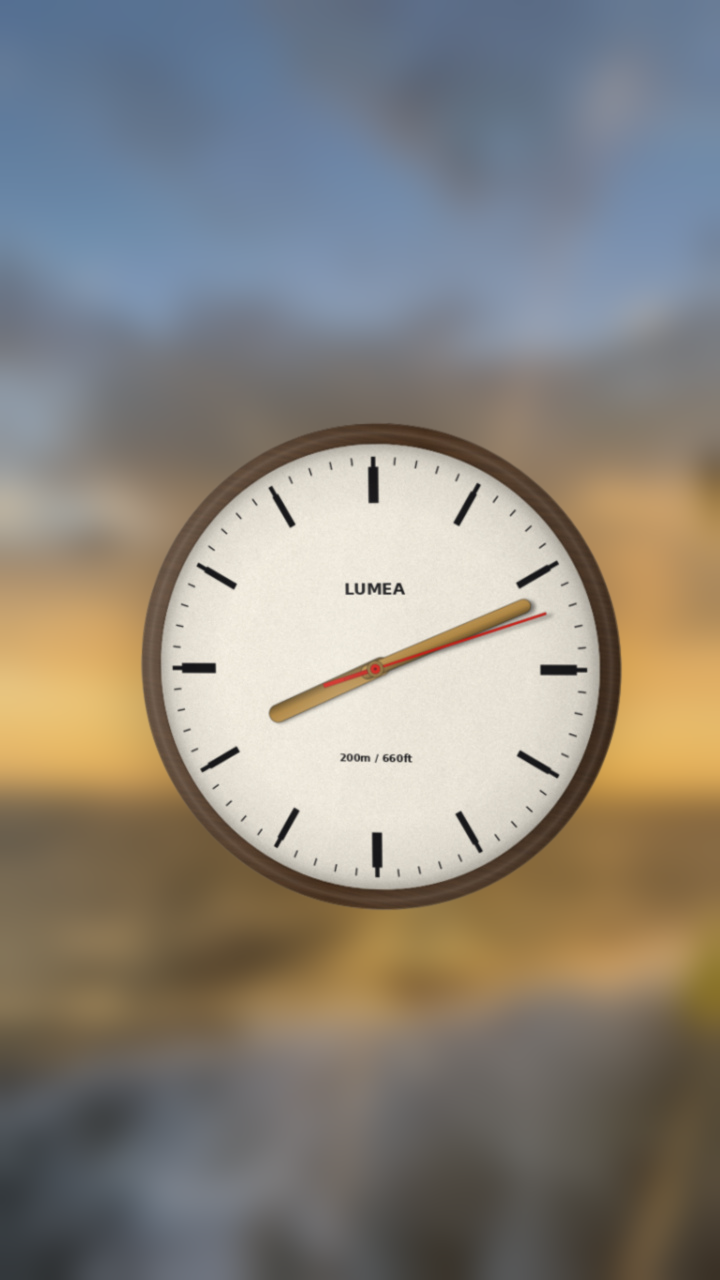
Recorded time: 8h11m12s
